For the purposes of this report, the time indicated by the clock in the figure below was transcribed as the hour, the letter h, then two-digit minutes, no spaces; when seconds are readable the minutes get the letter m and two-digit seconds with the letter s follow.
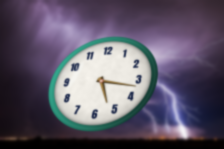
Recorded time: 5h17
